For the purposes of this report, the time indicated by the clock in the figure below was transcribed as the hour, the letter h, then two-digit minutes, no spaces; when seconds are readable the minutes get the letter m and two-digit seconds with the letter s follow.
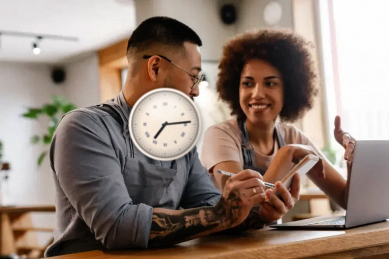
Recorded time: 7h14
